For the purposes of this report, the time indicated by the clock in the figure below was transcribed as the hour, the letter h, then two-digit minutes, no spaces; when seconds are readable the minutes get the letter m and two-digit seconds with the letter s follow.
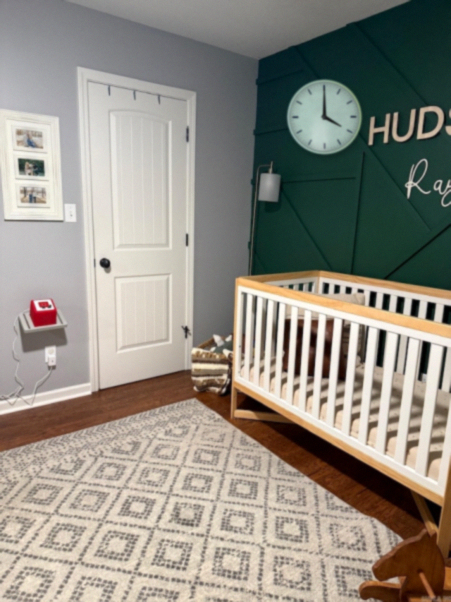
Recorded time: 4h00
